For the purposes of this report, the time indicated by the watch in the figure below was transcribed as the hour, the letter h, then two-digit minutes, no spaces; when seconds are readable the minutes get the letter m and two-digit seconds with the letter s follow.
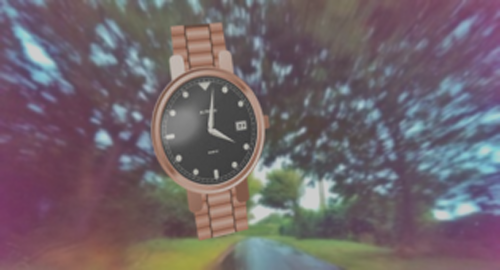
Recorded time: 4h02
